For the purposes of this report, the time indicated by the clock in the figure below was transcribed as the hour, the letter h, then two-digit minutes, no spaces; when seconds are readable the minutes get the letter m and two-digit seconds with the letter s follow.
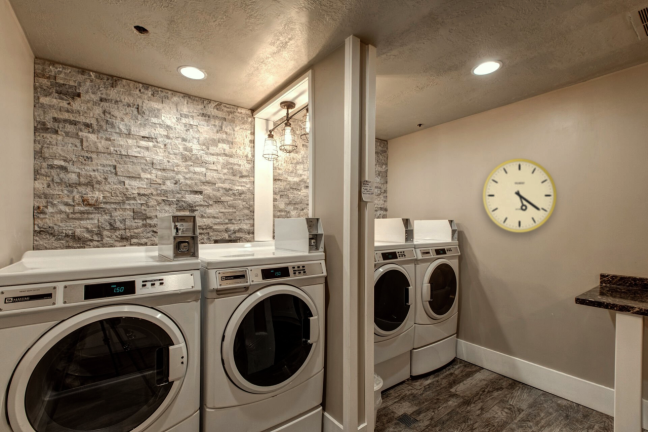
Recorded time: 5h21
